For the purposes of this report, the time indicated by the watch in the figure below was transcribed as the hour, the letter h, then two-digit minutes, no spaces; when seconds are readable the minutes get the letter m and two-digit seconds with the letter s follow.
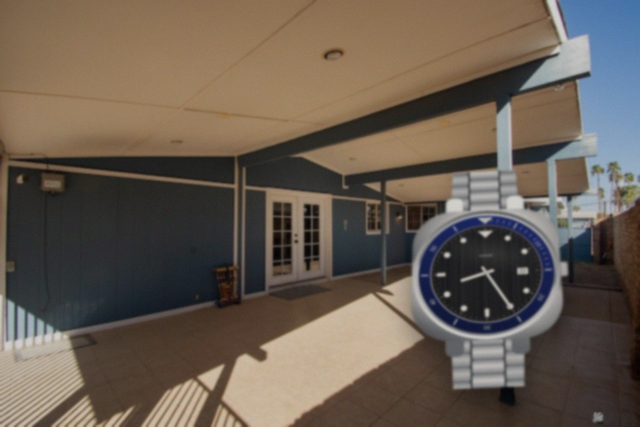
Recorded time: 8h25
